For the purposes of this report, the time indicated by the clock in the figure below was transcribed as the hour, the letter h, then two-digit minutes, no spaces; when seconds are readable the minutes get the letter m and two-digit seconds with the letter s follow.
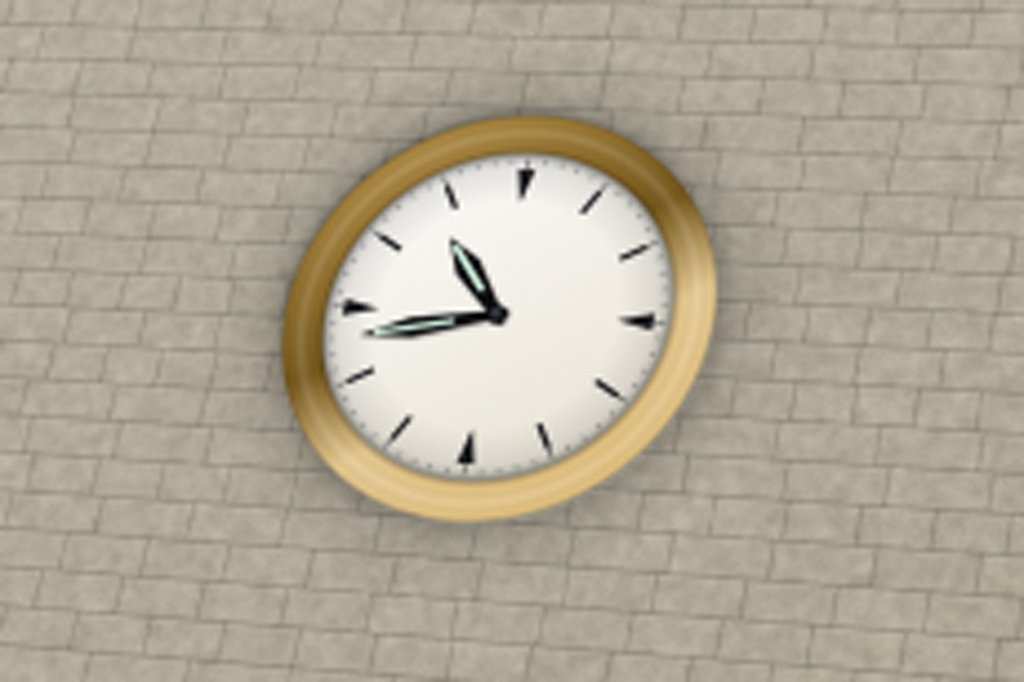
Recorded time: 10h43
